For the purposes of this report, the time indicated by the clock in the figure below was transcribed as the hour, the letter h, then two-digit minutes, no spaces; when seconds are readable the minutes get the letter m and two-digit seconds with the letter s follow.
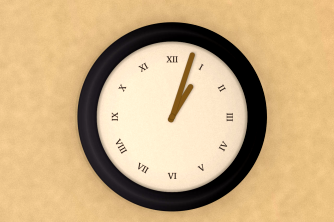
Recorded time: 1h03
